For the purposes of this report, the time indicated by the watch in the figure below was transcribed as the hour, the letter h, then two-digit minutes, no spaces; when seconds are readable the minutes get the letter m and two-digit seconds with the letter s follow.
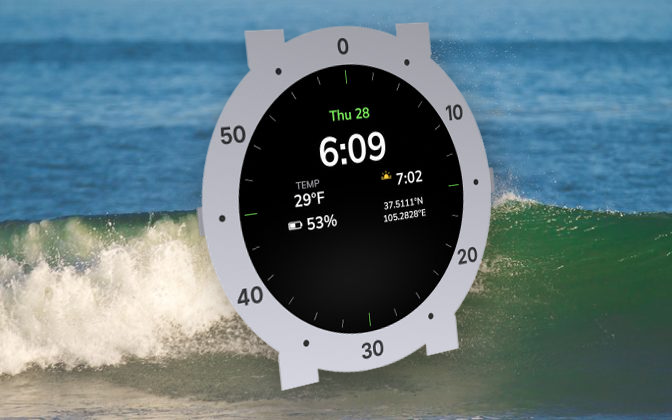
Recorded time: 6h09
